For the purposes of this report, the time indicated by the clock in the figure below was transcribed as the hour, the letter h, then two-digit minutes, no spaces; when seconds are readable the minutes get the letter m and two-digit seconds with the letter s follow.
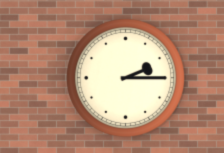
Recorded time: 2h15
